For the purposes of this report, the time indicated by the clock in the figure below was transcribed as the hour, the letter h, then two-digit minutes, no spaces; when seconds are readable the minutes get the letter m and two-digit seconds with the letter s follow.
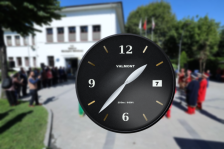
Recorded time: 1h37
